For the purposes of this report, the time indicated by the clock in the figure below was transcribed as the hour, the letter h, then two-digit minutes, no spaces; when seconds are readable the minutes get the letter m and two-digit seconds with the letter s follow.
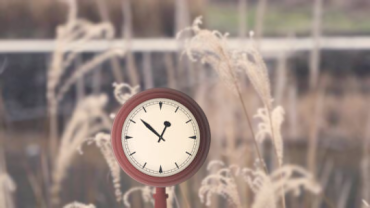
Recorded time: 12h52
